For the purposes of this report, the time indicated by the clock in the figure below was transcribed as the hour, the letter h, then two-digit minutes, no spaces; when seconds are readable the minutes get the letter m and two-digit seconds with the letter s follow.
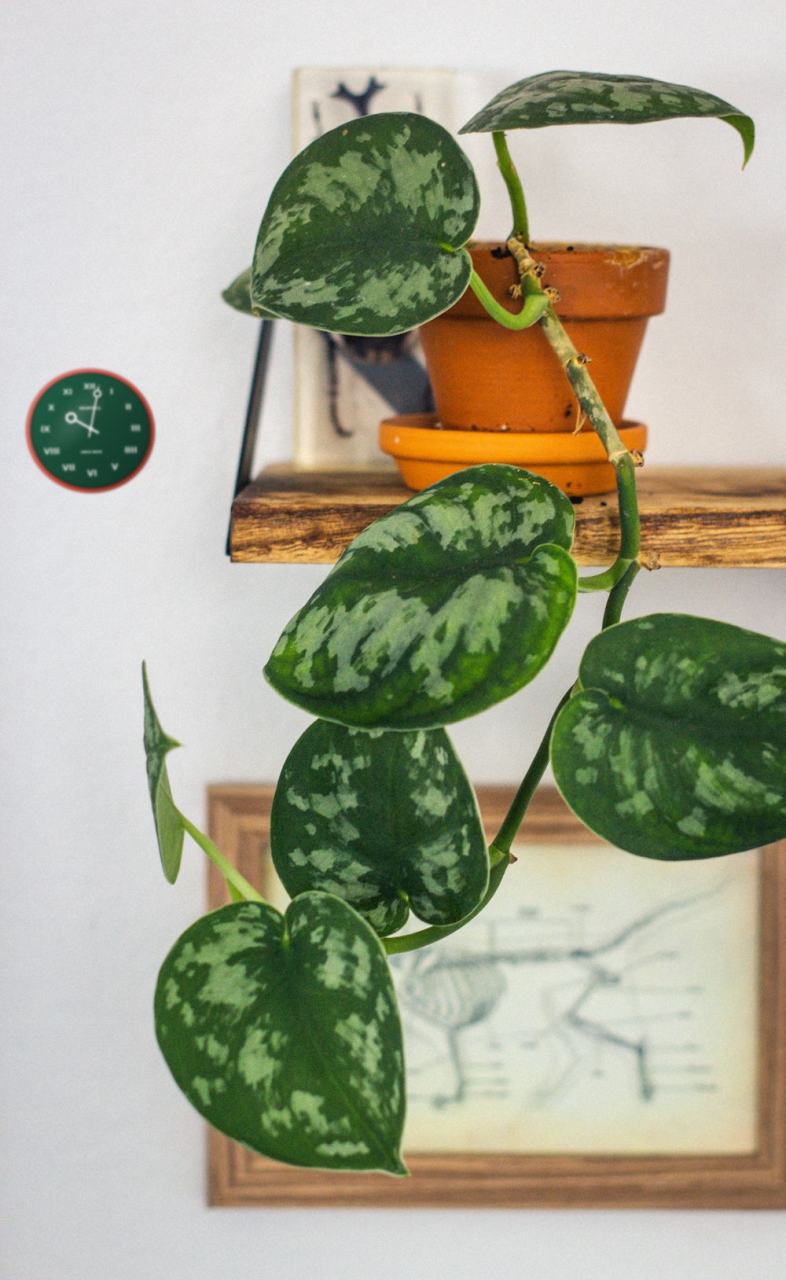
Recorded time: 10h02
